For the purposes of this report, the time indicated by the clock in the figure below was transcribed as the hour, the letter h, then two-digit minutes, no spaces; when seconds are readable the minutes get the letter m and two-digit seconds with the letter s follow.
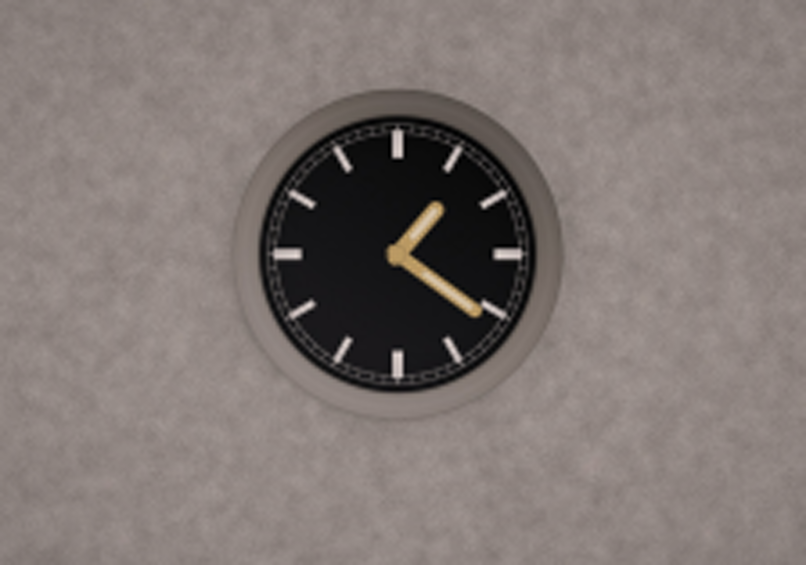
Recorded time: 1h21
